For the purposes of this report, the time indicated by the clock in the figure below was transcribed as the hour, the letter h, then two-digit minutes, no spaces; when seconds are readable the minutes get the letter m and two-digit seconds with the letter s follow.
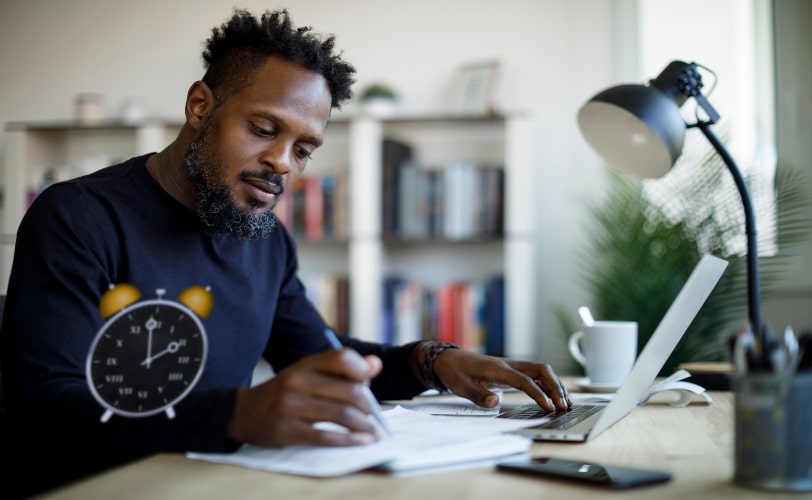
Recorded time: 1h59
